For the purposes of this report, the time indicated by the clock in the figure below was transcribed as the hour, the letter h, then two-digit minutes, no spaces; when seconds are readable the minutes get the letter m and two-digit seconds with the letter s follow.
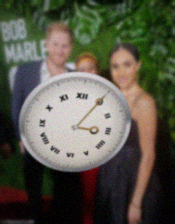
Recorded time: 3h05
